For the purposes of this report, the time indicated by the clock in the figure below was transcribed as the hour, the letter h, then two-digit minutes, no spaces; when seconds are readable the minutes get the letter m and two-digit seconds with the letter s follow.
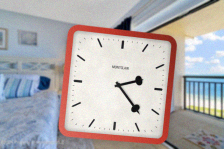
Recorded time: 2h23
